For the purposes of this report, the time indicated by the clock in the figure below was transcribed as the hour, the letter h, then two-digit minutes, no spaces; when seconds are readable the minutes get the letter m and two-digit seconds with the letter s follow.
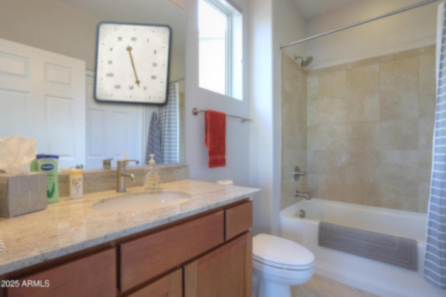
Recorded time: 11h27
